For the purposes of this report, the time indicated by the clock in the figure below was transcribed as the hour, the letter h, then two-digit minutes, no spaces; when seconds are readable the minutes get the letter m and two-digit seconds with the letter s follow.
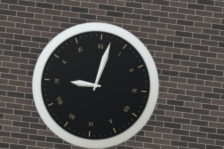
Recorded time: 9h02
